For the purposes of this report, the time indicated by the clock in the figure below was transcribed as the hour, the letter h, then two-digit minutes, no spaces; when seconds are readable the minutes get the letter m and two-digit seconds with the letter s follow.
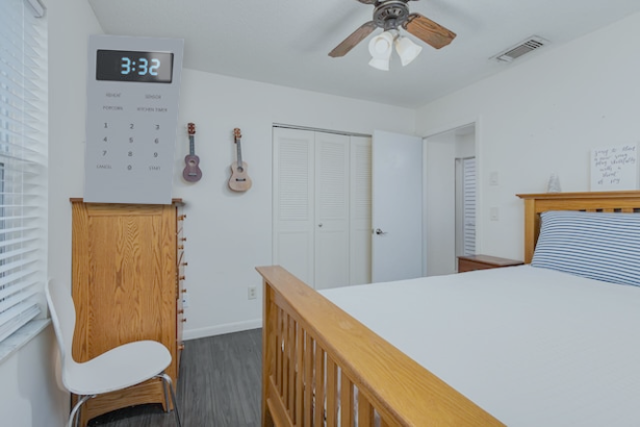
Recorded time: 3h32
